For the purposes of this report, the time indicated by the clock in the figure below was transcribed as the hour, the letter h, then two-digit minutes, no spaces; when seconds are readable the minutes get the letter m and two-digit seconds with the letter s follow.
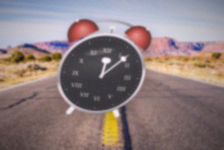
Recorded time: 12h07
